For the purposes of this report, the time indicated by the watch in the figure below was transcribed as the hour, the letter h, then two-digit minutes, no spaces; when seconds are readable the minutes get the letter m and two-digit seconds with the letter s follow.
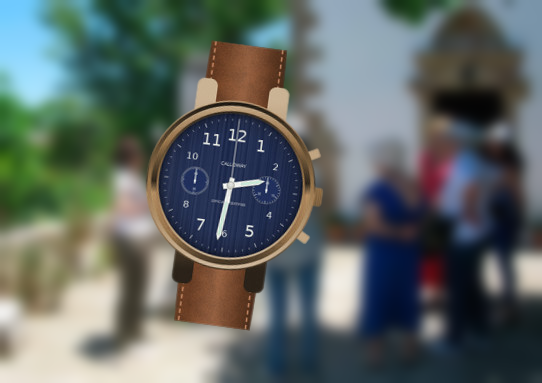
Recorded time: 2h31
